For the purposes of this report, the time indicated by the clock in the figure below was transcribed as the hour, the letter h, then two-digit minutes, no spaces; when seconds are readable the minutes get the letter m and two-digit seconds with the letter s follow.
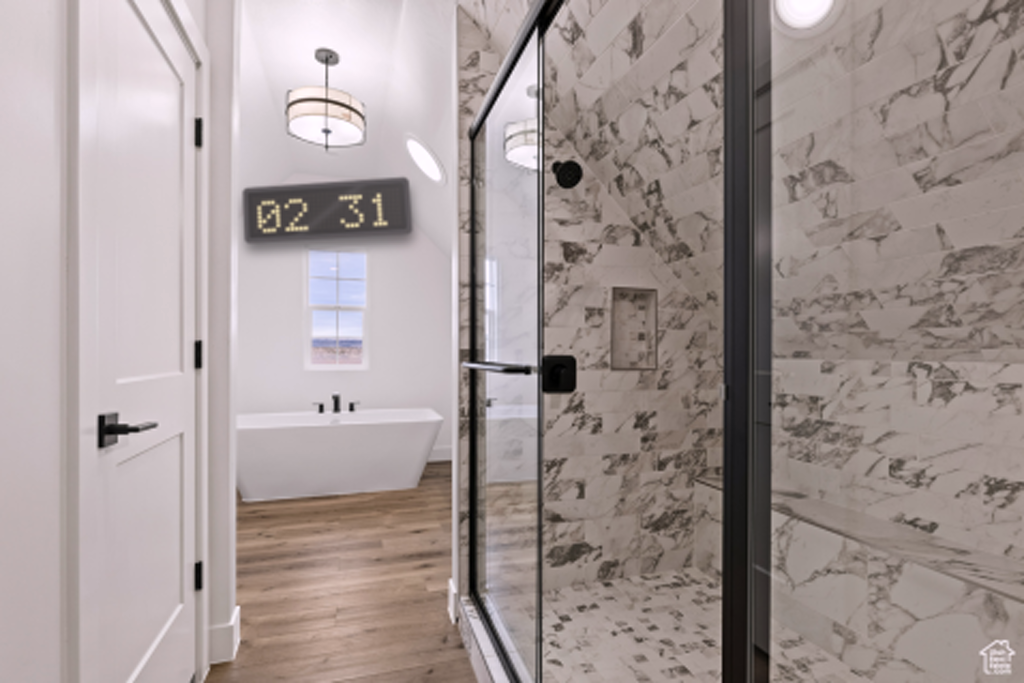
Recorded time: 2h31
